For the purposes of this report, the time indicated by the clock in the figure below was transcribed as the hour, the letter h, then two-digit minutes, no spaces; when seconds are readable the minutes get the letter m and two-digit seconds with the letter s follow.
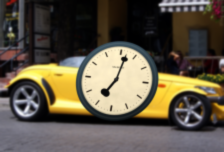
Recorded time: 7h02
